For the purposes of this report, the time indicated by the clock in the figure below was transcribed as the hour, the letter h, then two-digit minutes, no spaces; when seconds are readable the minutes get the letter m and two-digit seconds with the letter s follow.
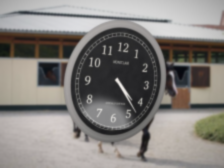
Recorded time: 4h23
